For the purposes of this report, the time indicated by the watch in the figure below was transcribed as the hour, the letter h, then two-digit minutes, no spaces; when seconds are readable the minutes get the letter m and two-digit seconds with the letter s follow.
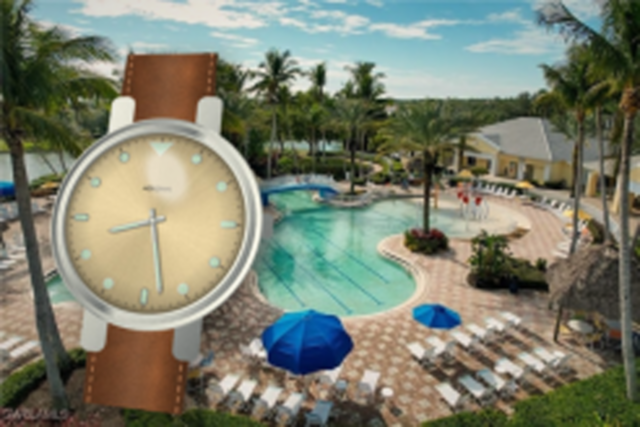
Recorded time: 8h28
